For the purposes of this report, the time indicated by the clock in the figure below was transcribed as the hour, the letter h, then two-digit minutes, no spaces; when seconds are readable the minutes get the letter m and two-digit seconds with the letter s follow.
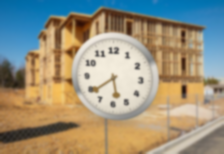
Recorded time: 5h39
